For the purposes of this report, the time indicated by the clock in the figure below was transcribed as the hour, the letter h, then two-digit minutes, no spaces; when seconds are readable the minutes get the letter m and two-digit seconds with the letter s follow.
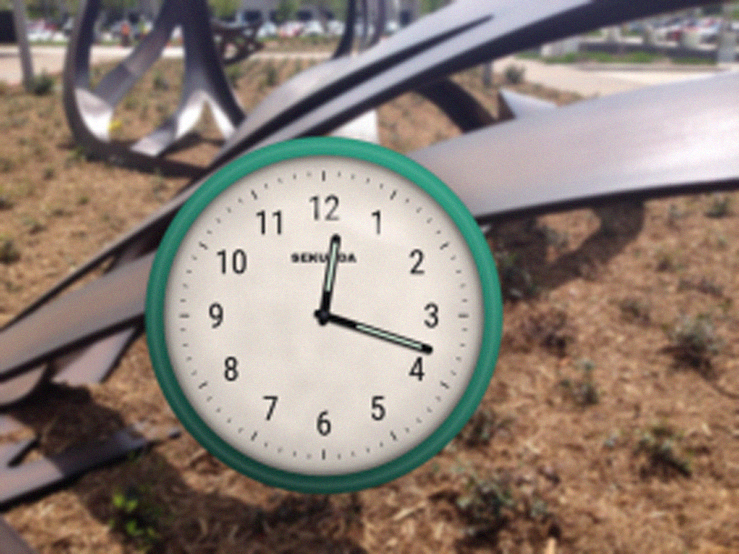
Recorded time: 12h18
